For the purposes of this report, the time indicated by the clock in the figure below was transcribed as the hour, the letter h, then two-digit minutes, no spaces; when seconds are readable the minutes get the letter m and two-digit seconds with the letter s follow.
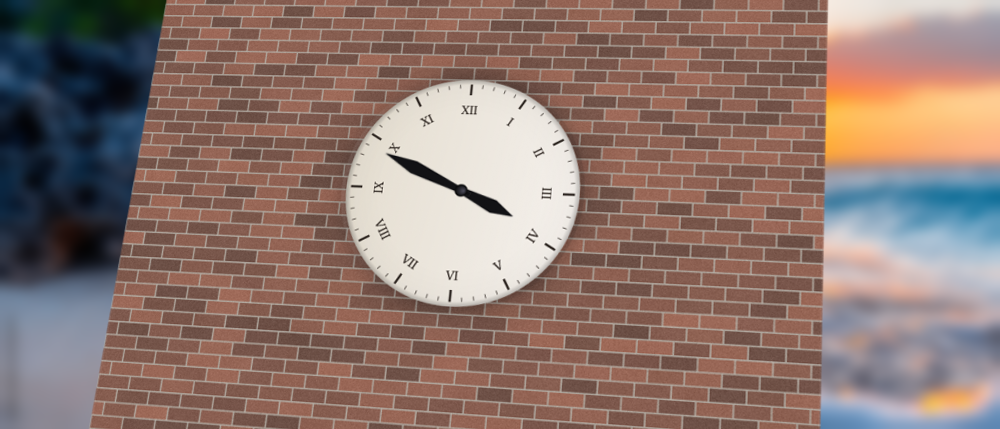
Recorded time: 3h49
